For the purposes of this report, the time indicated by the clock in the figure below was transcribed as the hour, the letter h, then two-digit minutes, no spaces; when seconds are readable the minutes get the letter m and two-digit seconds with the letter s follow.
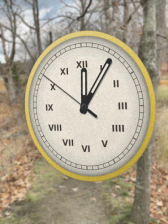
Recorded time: 12h05m51s
